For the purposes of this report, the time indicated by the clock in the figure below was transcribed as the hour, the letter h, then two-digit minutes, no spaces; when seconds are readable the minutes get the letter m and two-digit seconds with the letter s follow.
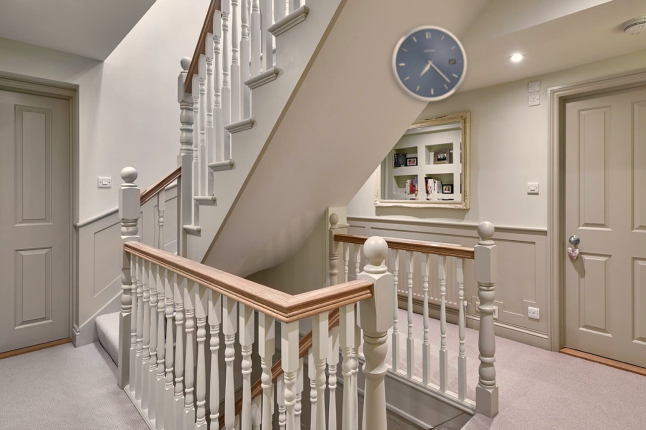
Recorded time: 7h23
